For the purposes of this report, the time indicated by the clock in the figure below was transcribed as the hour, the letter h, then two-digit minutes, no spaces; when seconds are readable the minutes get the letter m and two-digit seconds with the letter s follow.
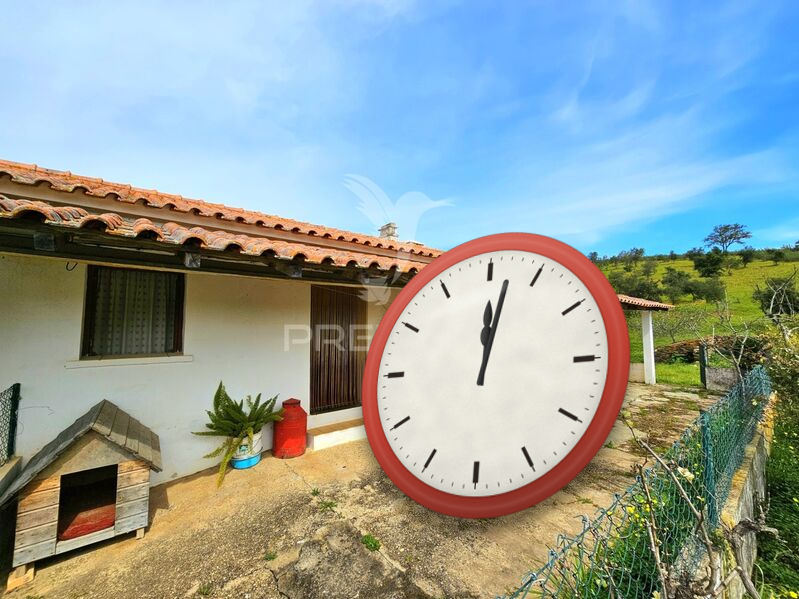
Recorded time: 12h02
